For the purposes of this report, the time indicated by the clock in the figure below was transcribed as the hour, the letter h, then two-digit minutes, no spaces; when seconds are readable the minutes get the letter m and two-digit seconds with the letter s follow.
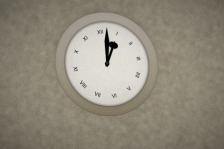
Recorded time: 1h02
